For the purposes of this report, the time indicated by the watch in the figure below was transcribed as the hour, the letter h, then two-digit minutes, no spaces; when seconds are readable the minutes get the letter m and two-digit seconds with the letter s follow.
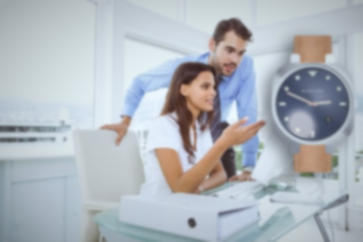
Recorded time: 2h49
